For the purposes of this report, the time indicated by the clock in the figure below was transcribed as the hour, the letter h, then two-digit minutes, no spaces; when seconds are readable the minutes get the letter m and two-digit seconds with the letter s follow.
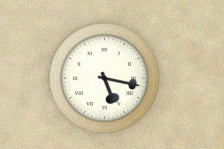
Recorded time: 5h17
